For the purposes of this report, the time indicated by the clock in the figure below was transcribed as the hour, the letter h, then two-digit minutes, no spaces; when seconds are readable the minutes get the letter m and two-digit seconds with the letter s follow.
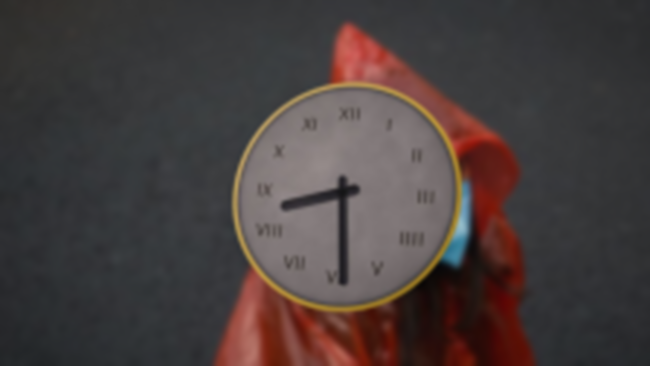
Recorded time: 8h29
